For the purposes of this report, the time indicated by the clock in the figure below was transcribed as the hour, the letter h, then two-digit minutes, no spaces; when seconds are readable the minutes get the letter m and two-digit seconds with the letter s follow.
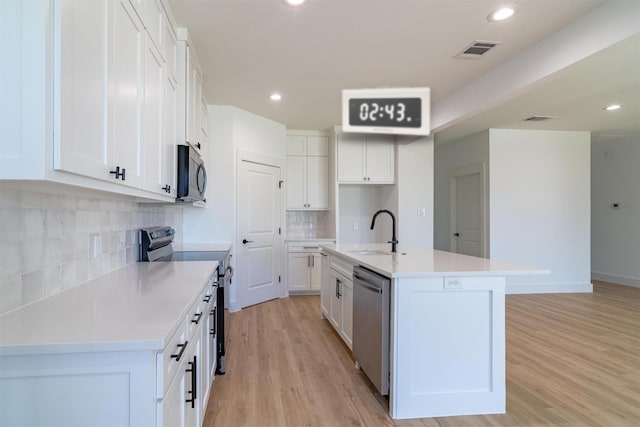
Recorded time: 2h43
